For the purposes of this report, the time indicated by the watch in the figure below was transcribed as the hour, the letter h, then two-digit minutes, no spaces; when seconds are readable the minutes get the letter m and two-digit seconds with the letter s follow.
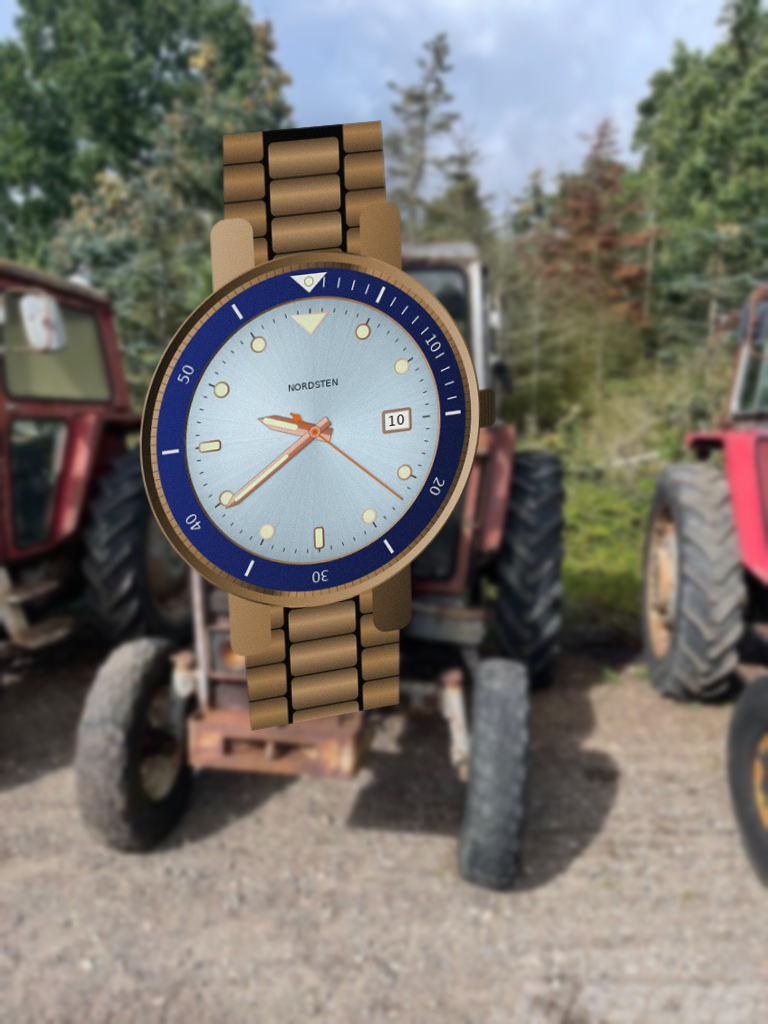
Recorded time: 9h39m22s
